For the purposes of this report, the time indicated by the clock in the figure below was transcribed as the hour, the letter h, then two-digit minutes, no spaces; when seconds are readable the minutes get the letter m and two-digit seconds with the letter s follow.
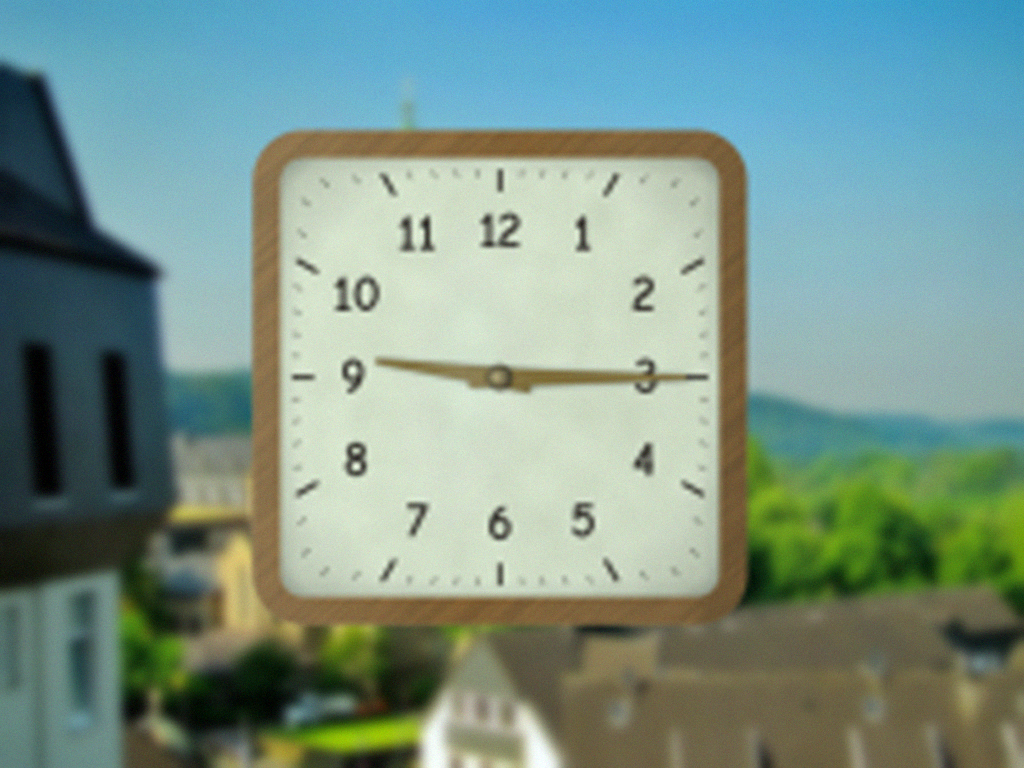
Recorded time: 9h15
